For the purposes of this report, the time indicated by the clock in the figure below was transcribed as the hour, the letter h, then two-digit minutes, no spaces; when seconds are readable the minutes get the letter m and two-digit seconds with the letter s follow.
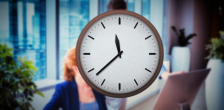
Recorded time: 11h38
